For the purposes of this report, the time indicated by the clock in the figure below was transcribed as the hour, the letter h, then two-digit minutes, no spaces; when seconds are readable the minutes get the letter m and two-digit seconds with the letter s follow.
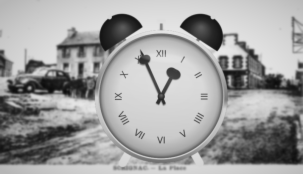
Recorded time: 12h56
